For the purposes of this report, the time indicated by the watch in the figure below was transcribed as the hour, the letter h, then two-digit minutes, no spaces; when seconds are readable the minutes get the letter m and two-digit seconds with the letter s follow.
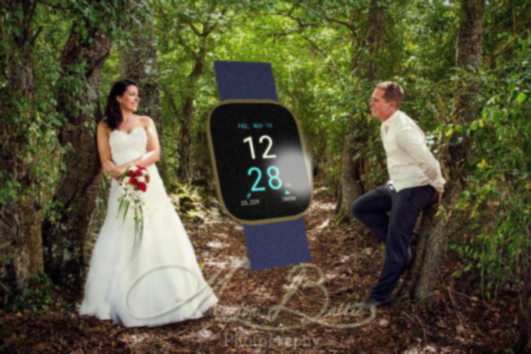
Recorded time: 12h28
